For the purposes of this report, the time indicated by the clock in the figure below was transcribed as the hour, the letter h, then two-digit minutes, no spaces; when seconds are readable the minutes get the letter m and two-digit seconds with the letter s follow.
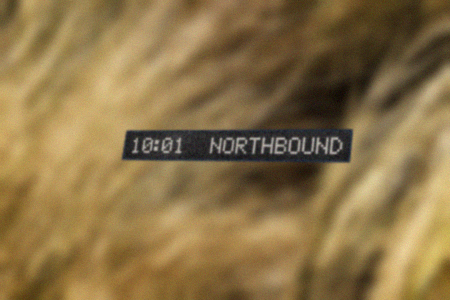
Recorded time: 10h01
